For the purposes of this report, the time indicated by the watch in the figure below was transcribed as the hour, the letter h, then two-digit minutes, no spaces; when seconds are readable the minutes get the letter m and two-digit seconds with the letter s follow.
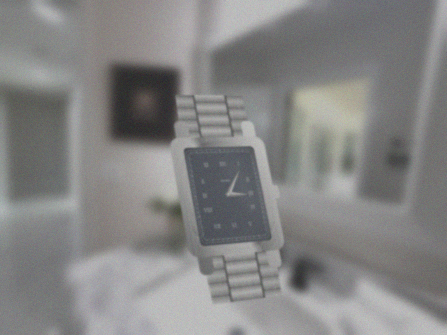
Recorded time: 3h06
